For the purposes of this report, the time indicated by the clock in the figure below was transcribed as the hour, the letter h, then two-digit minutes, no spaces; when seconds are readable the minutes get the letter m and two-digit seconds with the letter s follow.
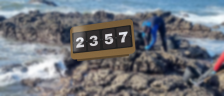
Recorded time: 23h57
